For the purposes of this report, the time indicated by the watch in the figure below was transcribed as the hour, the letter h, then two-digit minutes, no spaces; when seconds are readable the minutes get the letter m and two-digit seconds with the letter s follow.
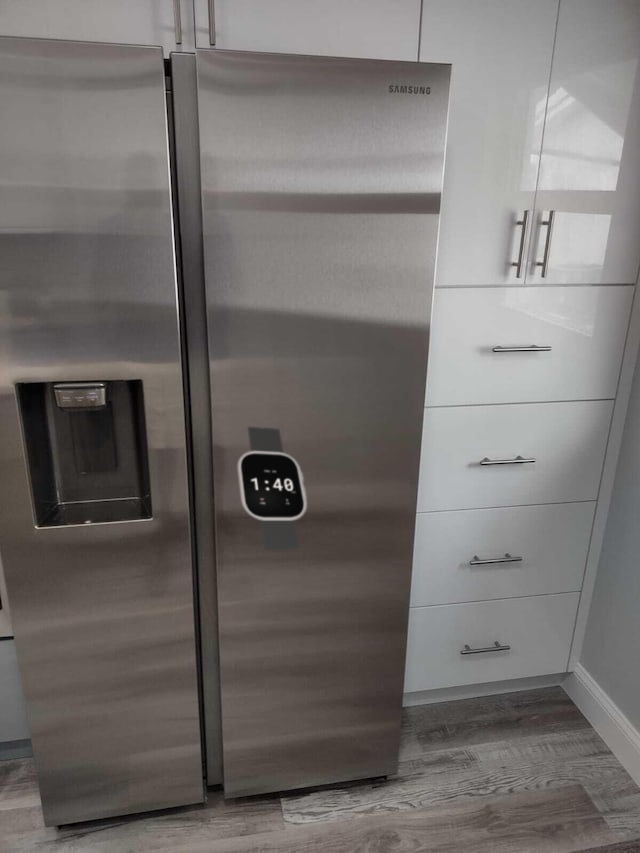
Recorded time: 1h40
